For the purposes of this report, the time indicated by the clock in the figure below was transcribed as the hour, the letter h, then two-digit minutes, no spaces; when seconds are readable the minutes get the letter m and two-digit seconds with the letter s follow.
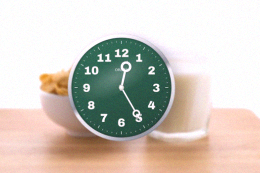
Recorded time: 12h25
